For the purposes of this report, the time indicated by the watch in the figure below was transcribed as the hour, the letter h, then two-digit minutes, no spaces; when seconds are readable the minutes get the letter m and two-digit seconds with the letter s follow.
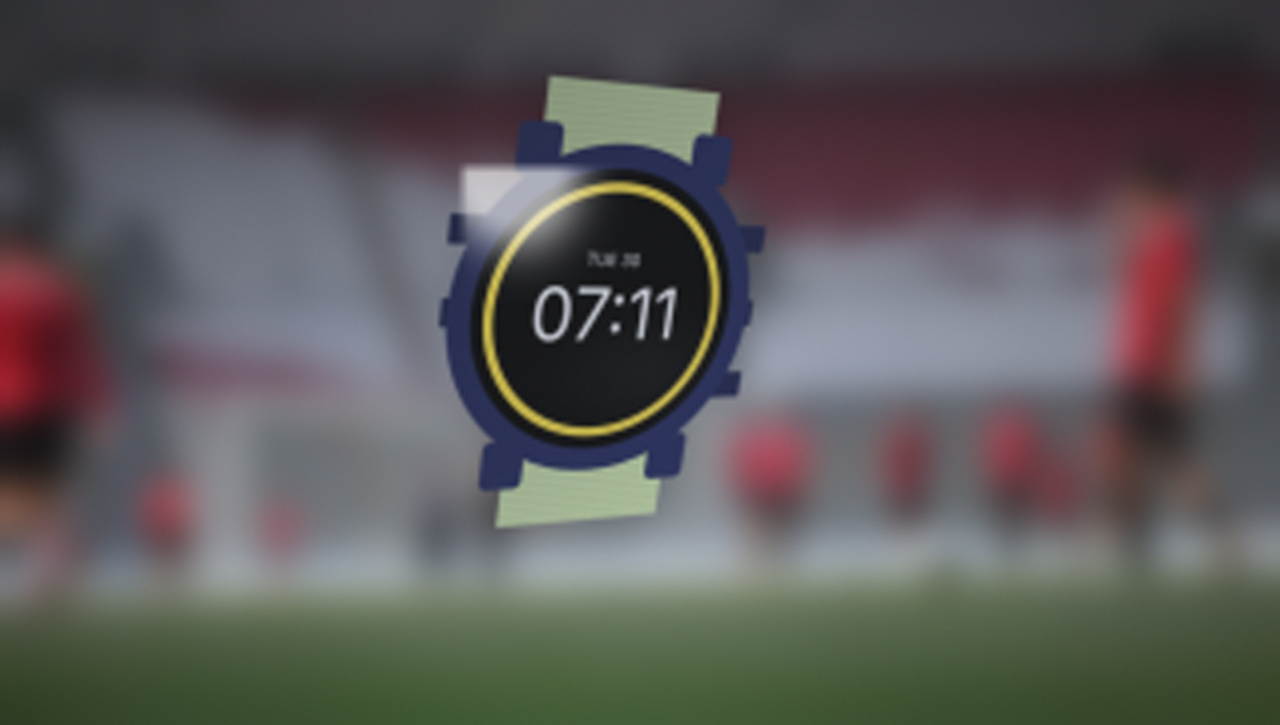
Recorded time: 7h11
